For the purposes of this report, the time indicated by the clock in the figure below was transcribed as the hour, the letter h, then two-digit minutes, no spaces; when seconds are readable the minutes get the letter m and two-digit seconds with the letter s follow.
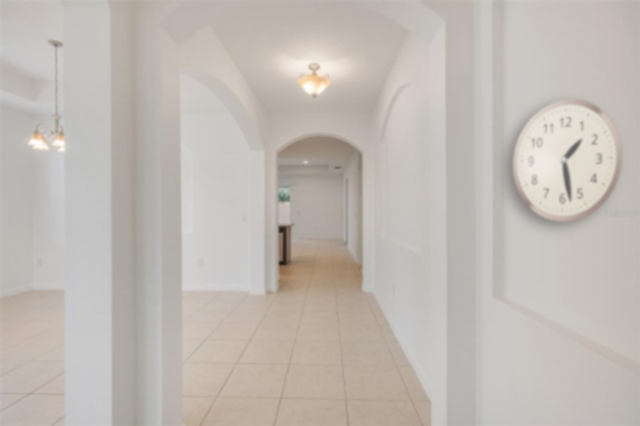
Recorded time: 1h28
